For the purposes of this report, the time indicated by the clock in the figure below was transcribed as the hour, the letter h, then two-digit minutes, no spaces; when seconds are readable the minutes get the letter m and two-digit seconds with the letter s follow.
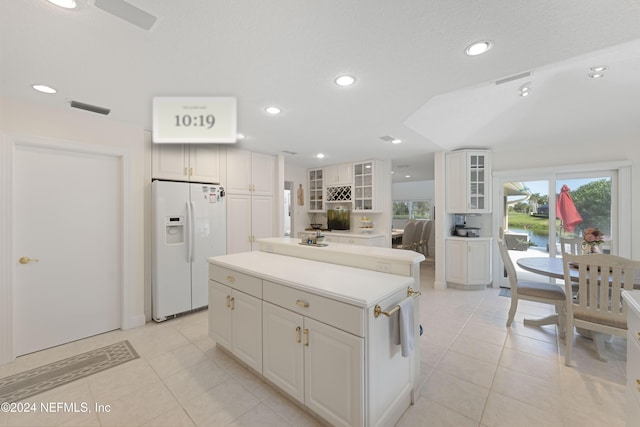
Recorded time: 10h19
